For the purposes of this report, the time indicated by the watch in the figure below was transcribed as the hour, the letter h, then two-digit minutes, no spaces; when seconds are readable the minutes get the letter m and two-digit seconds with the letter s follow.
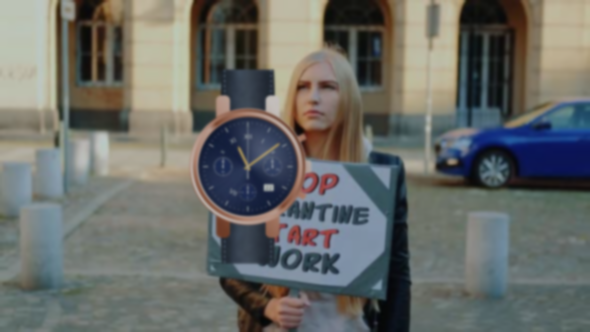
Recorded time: 11h09
